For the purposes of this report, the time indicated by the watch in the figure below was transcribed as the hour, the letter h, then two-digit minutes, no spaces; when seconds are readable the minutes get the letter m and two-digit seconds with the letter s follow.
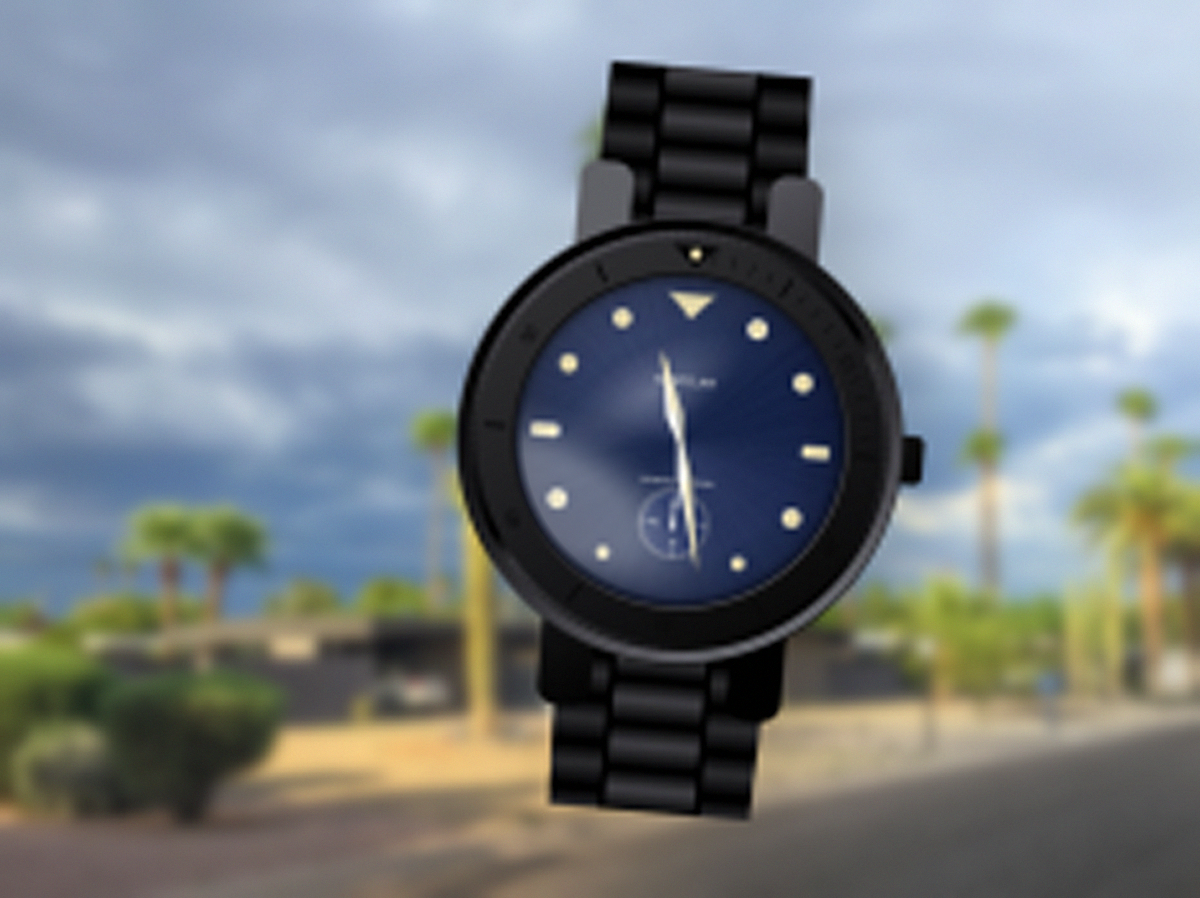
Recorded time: 11h28
